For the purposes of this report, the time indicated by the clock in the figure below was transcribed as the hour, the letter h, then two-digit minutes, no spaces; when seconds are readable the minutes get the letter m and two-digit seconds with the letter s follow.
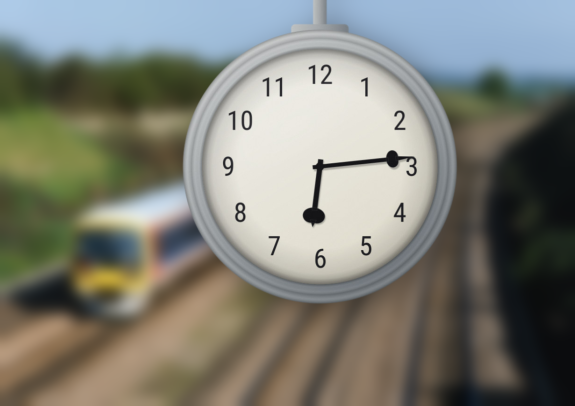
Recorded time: 6h14
